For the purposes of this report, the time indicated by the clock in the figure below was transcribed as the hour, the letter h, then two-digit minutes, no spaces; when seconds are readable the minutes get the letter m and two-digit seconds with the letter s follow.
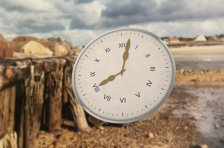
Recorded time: 8h02
